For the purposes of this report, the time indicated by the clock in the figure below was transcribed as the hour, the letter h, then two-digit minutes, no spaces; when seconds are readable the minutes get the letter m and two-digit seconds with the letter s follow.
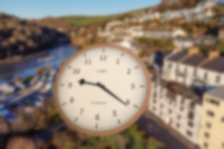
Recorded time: 9h21
